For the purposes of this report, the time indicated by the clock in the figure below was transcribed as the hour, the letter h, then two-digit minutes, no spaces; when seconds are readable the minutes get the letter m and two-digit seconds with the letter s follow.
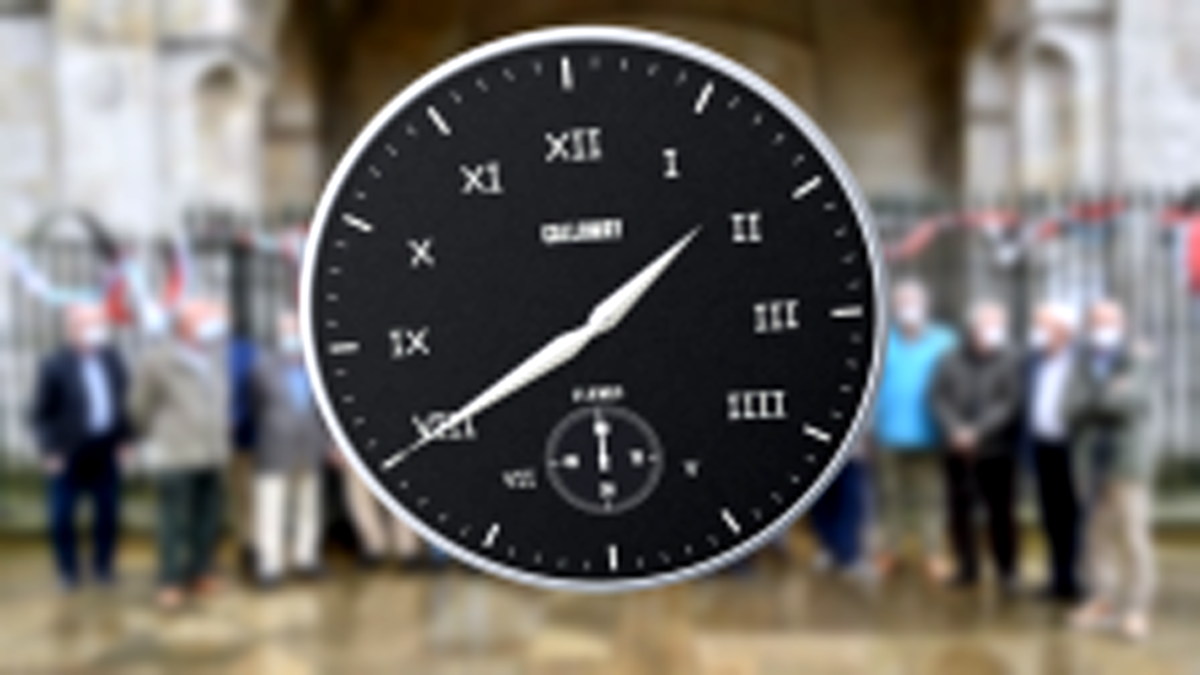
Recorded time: 1h40
